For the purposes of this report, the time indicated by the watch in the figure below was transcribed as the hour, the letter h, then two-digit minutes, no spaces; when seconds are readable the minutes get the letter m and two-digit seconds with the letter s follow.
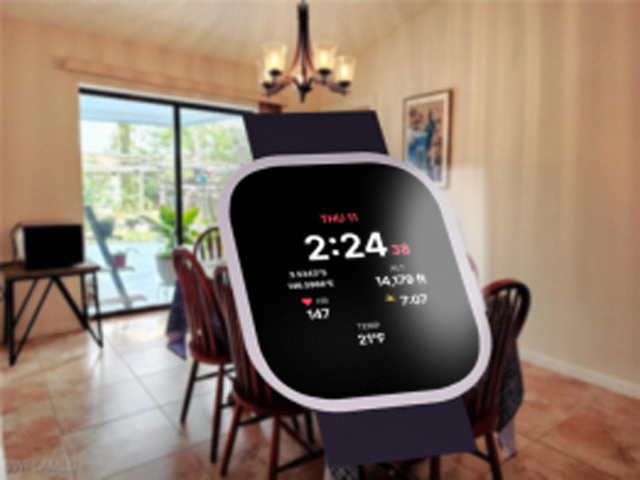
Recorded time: 2h24
